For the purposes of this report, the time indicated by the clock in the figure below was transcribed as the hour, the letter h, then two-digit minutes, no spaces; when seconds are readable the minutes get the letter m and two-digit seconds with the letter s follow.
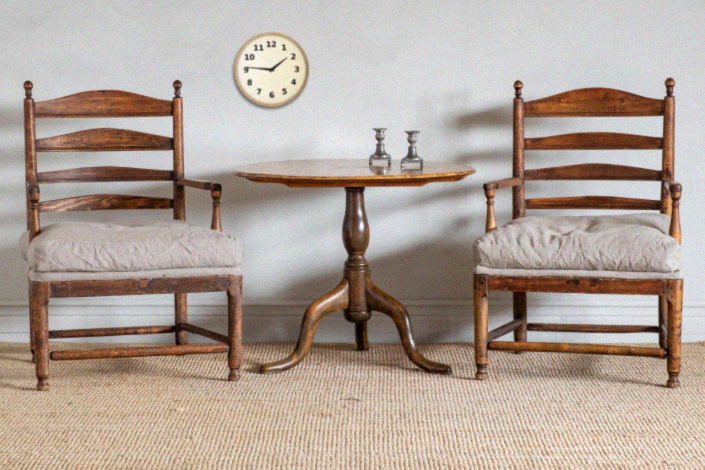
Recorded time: 1h46
